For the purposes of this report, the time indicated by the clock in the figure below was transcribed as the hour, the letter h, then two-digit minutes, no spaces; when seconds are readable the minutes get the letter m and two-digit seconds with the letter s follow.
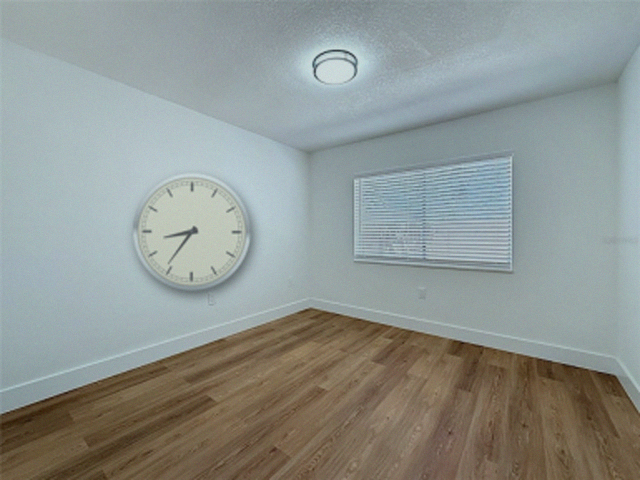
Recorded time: 8h36
